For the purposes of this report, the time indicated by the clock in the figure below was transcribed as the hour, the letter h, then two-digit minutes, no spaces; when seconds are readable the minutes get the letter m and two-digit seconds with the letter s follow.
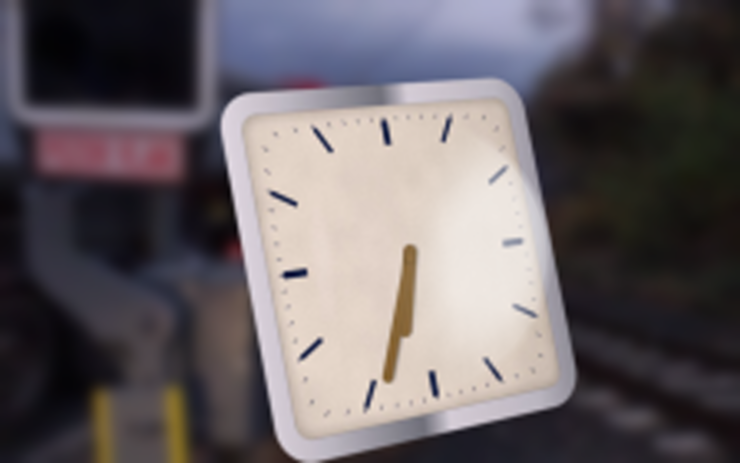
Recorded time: 6h34
